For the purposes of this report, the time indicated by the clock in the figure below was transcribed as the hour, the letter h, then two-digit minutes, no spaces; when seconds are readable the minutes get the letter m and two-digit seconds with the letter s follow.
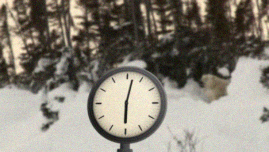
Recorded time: 6h02
